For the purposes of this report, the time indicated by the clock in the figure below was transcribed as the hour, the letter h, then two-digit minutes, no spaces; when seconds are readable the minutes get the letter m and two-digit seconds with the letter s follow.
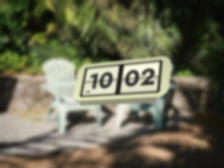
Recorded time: 10h02
